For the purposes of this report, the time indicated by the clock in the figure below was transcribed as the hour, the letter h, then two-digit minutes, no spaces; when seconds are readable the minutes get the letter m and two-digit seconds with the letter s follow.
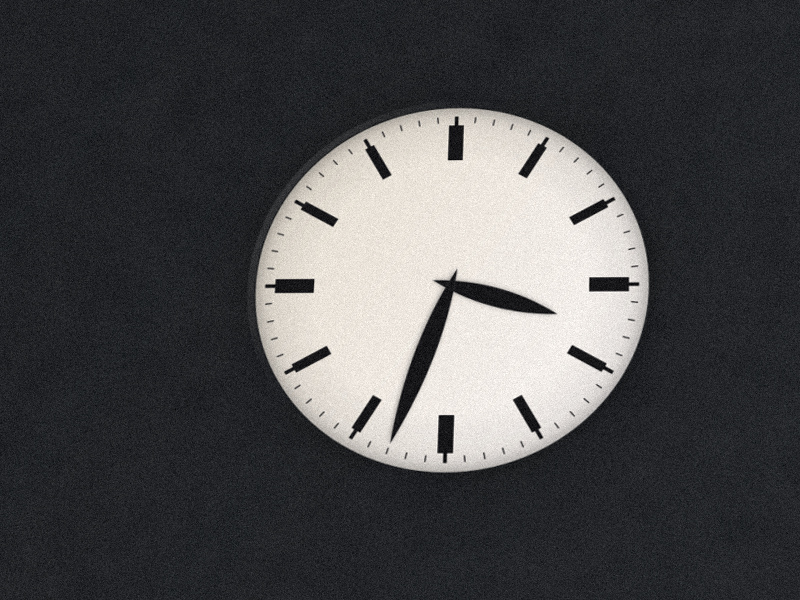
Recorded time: 3h33
